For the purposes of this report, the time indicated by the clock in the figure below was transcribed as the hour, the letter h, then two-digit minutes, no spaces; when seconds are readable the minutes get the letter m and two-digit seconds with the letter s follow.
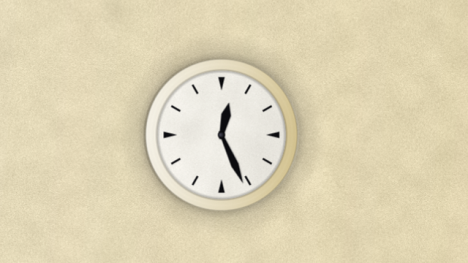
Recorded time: 12h26
